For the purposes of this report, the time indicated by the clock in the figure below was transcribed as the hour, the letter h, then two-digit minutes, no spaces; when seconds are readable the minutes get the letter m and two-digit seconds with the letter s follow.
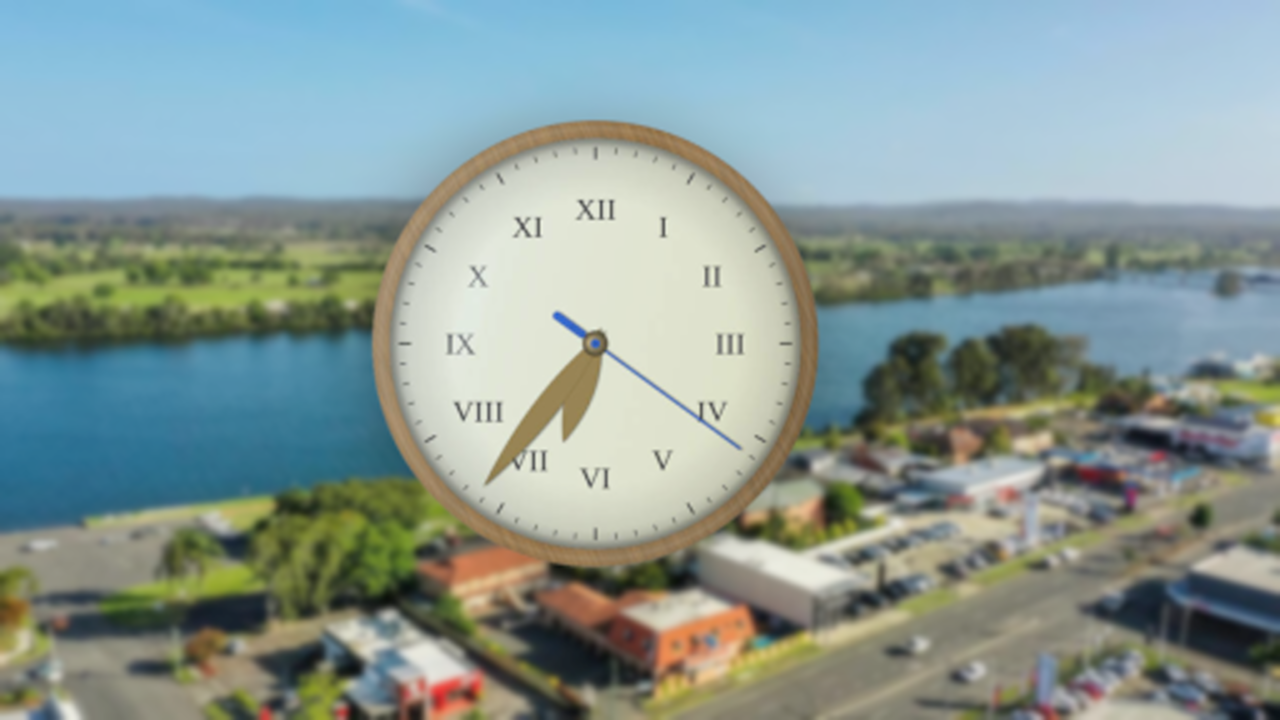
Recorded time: 6h36m21s
